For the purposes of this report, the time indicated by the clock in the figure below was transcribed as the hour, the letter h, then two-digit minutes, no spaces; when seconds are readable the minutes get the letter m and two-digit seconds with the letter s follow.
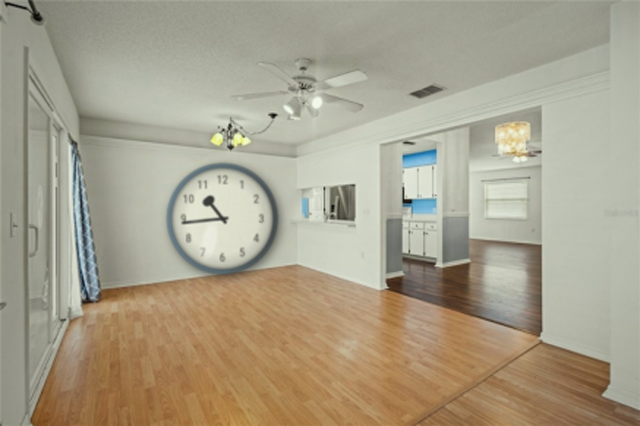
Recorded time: 10h44
